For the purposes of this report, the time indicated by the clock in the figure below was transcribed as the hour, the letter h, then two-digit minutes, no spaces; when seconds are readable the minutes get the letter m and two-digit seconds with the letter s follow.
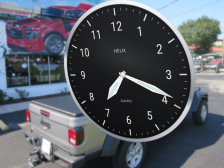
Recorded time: 7h19
